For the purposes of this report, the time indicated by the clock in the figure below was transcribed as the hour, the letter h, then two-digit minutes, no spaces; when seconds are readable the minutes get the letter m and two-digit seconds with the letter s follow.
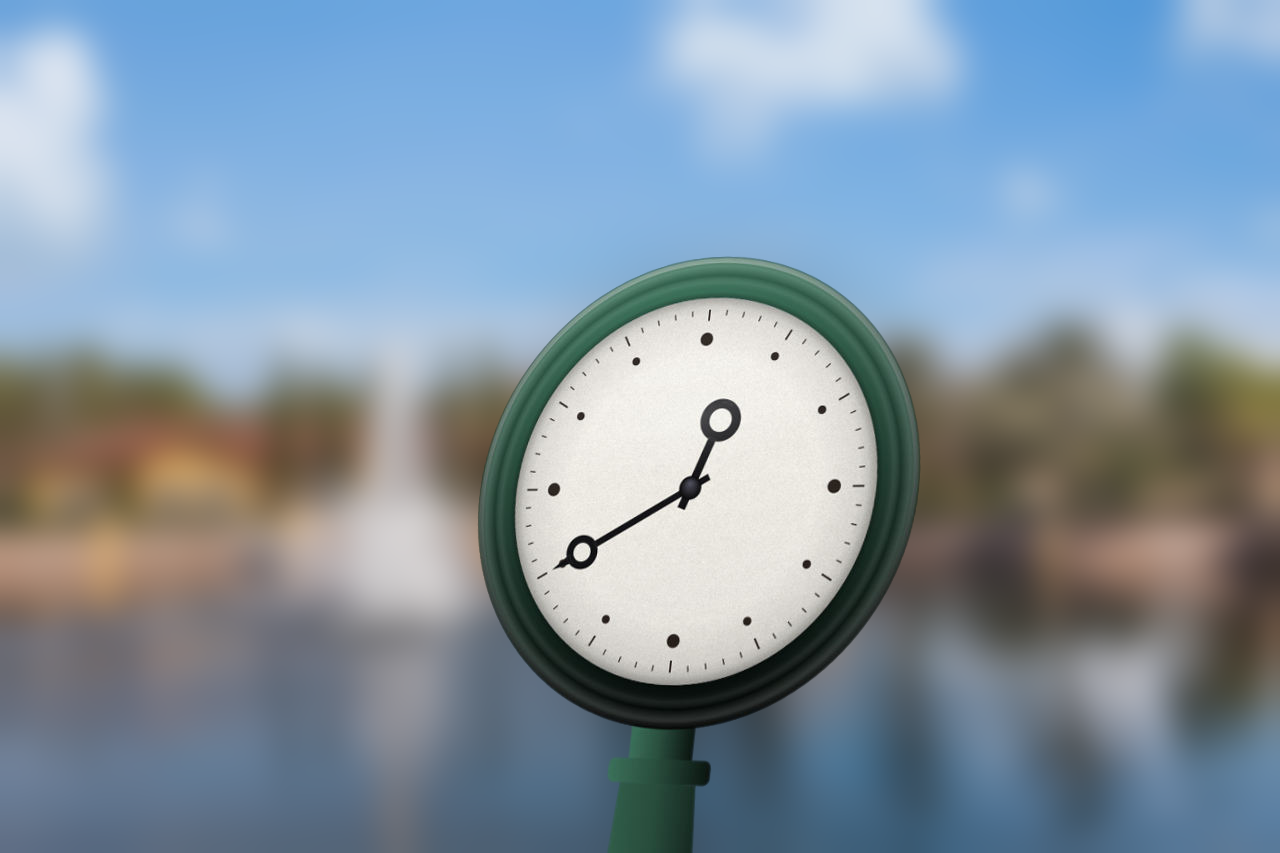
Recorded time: 12h40
